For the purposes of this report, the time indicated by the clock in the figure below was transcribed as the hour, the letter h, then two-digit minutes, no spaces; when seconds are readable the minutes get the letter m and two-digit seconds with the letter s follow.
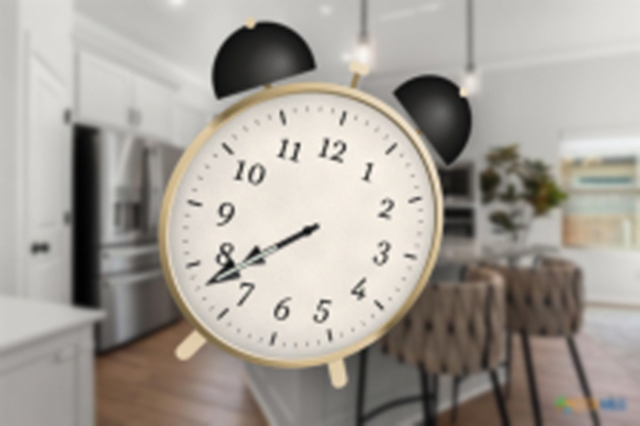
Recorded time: 7h38
